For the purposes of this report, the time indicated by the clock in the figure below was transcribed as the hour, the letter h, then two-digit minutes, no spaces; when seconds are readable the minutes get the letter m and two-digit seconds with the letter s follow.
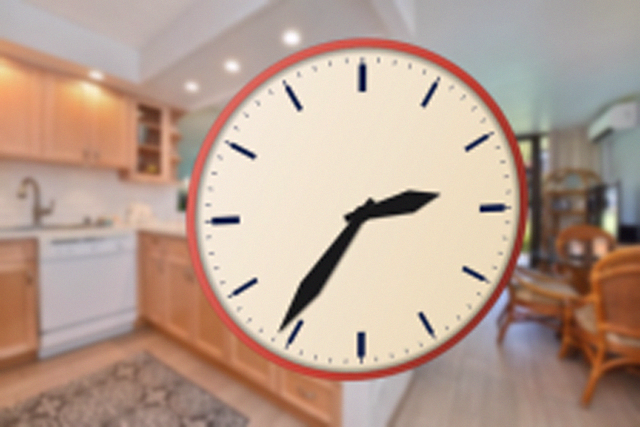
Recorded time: 2h36
